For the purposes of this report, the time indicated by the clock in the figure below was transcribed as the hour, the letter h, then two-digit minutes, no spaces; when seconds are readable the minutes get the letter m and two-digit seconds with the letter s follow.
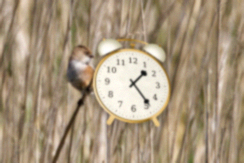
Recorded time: 1h24
